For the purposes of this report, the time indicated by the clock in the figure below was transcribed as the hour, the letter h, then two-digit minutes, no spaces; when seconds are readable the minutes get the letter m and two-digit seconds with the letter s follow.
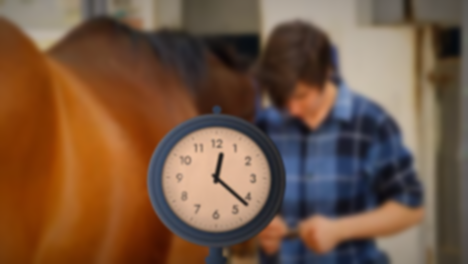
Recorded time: 12h22
